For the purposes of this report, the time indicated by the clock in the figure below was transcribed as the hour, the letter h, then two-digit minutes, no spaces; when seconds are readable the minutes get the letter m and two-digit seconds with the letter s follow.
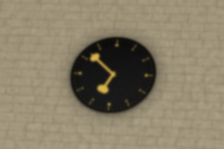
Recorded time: 6h52
